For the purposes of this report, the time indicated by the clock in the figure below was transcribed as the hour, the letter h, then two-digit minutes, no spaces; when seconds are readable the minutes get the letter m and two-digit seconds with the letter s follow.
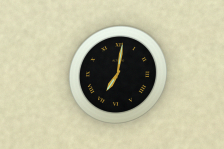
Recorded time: 7h01
